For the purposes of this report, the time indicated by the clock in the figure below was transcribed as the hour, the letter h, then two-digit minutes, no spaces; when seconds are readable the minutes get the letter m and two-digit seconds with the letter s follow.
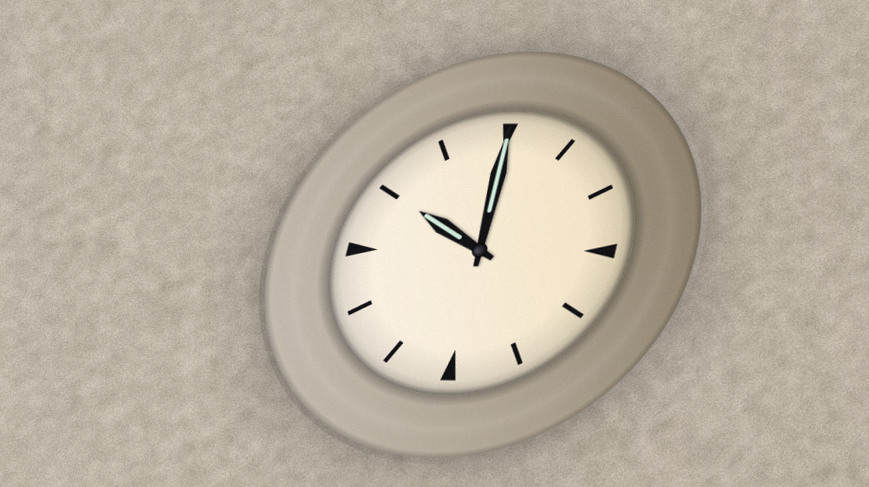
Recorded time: 10h00
